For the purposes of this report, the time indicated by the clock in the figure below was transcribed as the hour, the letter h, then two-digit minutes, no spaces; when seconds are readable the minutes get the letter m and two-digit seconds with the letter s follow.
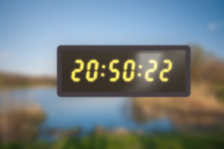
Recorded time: 20h50m22s
